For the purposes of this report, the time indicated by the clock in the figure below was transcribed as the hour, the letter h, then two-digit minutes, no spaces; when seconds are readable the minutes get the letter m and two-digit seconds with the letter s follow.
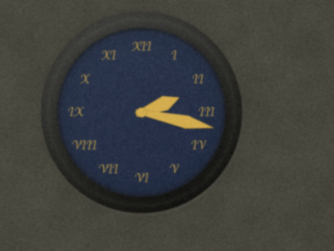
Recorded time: 2h17
